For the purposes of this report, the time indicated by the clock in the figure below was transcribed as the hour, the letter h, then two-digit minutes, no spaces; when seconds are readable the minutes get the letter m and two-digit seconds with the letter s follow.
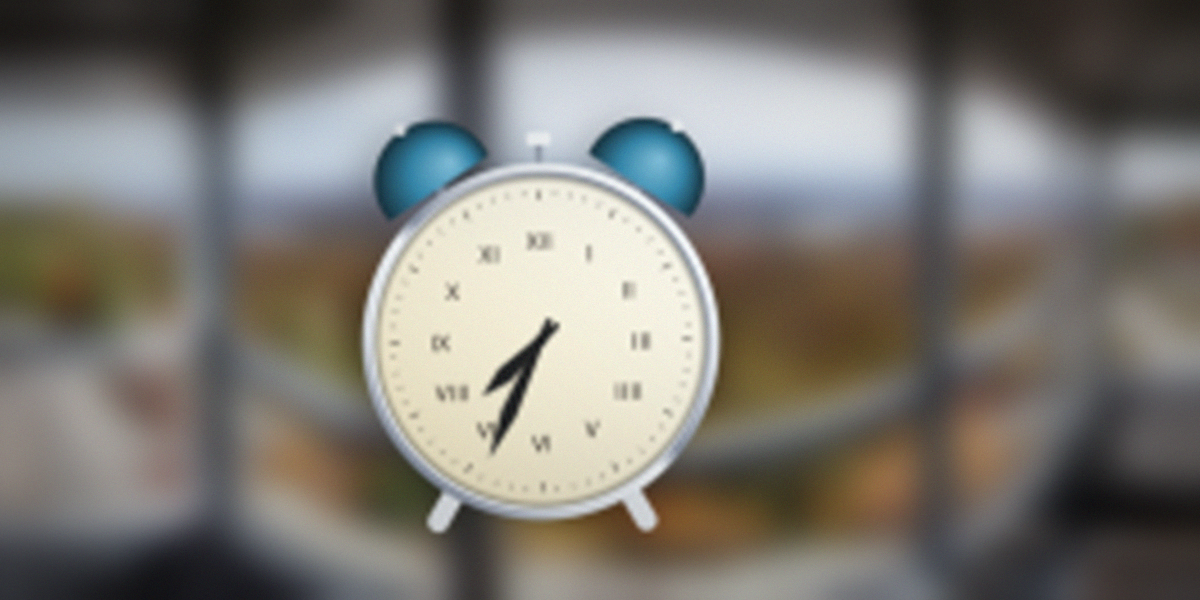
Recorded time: 7h34
